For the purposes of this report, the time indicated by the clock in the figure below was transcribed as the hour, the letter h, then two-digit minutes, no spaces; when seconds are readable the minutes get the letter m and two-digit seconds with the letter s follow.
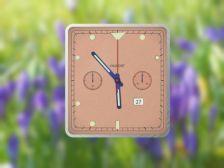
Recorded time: 5h53
